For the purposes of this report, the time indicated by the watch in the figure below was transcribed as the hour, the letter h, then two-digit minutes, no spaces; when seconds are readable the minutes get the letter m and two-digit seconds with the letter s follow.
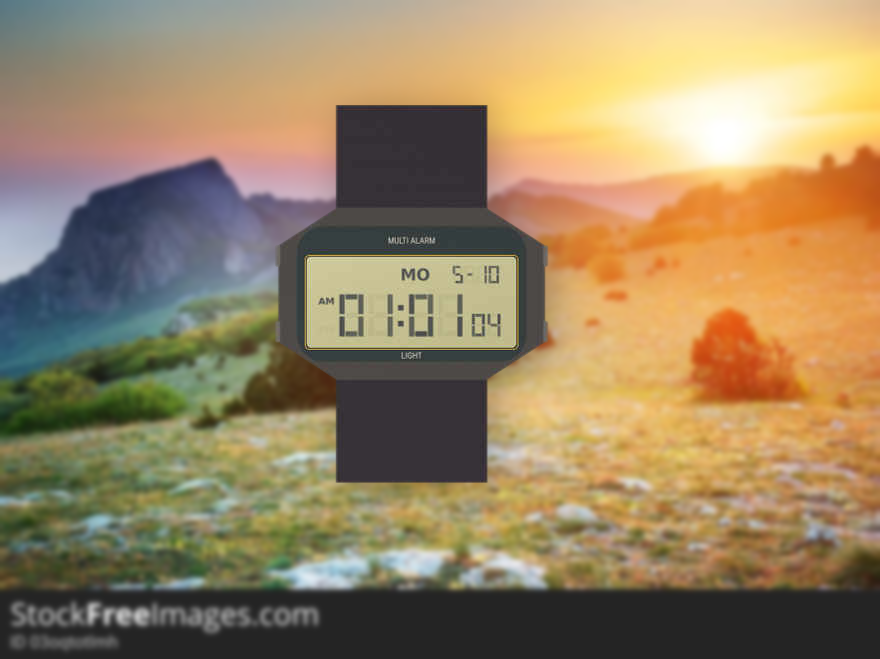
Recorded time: 1h01m04s
